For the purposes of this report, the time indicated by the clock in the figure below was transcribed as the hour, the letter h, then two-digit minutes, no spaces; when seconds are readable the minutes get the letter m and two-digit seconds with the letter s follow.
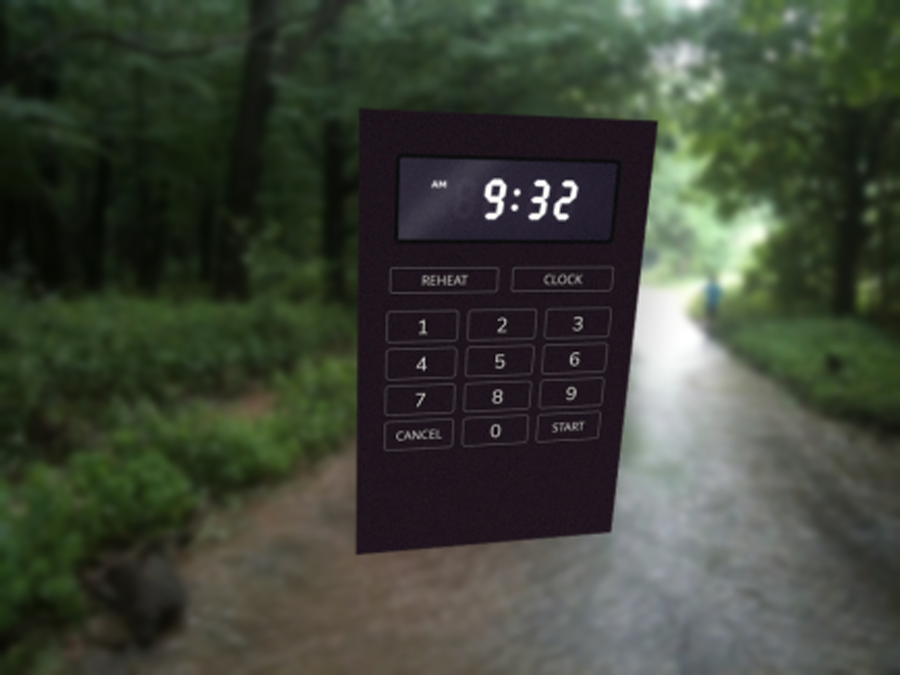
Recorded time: 9h32
